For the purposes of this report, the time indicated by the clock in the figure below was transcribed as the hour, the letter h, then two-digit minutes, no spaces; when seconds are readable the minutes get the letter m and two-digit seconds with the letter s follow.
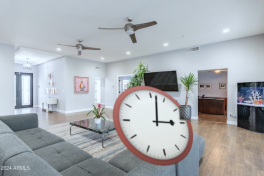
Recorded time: 3h02
